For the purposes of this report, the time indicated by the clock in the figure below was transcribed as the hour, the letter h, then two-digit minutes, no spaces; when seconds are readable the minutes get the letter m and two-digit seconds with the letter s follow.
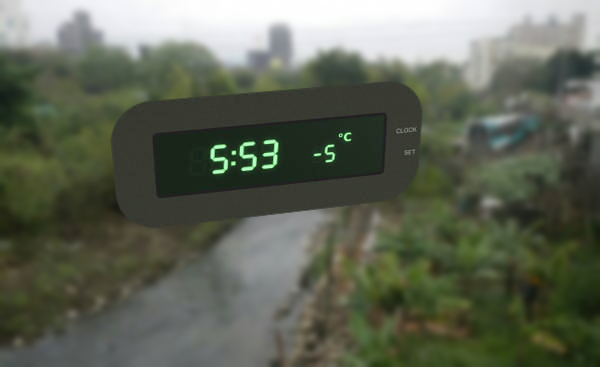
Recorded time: 5h53
